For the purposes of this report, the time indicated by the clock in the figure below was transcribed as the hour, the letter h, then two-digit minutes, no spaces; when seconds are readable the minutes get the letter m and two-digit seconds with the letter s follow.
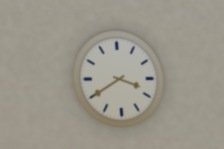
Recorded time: 3h40
